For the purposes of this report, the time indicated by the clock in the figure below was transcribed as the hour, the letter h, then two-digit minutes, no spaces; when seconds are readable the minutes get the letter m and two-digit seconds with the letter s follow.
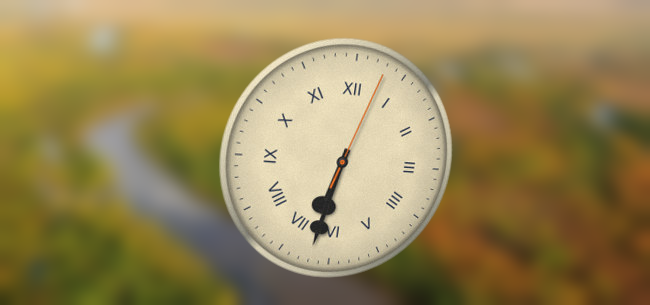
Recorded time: 6h32m03s
